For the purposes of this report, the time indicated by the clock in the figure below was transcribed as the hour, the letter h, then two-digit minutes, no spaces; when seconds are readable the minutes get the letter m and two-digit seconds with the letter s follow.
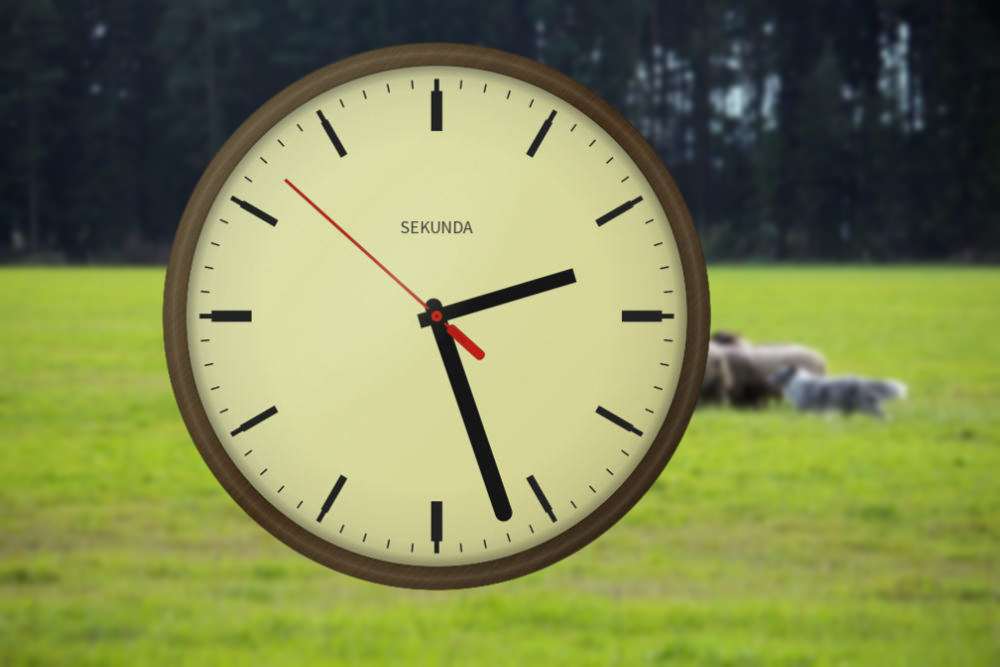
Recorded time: 2h26m52s
